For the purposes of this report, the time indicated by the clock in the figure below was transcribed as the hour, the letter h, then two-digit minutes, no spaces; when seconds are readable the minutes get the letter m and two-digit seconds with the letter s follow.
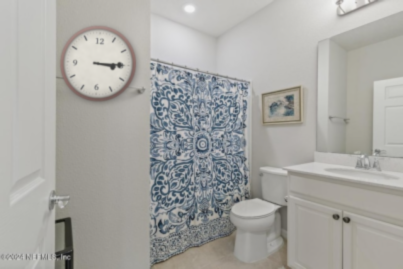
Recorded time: 3h15
